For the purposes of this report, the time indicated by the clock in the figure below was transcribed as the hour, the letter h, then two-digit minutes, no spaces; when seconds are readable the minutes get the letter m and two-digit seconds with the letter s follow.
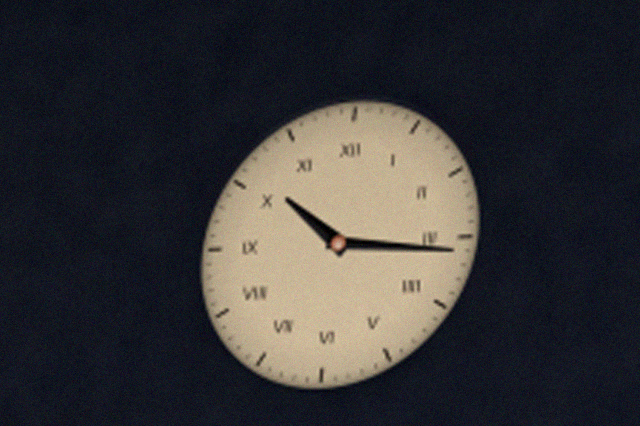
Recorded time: 10h16
